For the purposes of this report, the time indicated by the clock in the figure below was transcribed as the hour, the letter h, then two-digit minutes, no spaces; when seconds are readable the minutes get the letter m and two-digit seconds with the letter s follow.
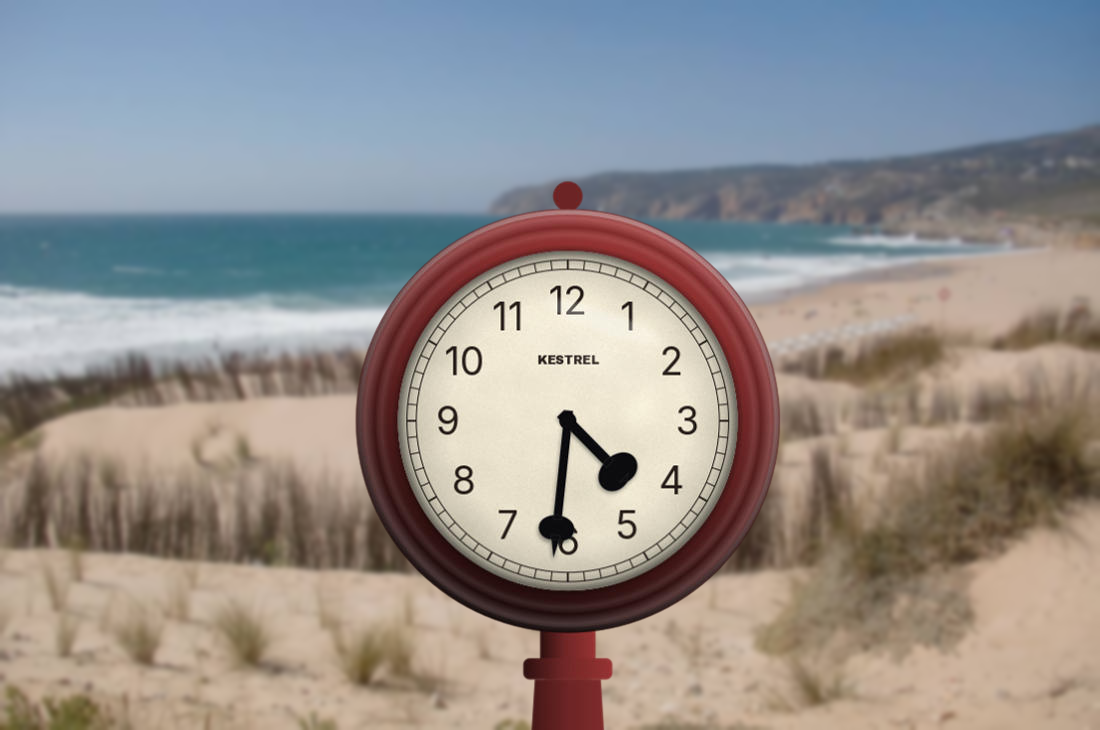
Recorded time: 4h31
